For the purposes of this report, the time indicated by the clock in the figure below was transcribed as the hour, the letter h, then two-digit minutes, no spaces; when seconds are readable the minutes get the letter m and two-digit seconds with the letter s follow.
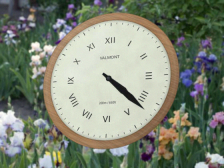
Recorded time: 4h22
